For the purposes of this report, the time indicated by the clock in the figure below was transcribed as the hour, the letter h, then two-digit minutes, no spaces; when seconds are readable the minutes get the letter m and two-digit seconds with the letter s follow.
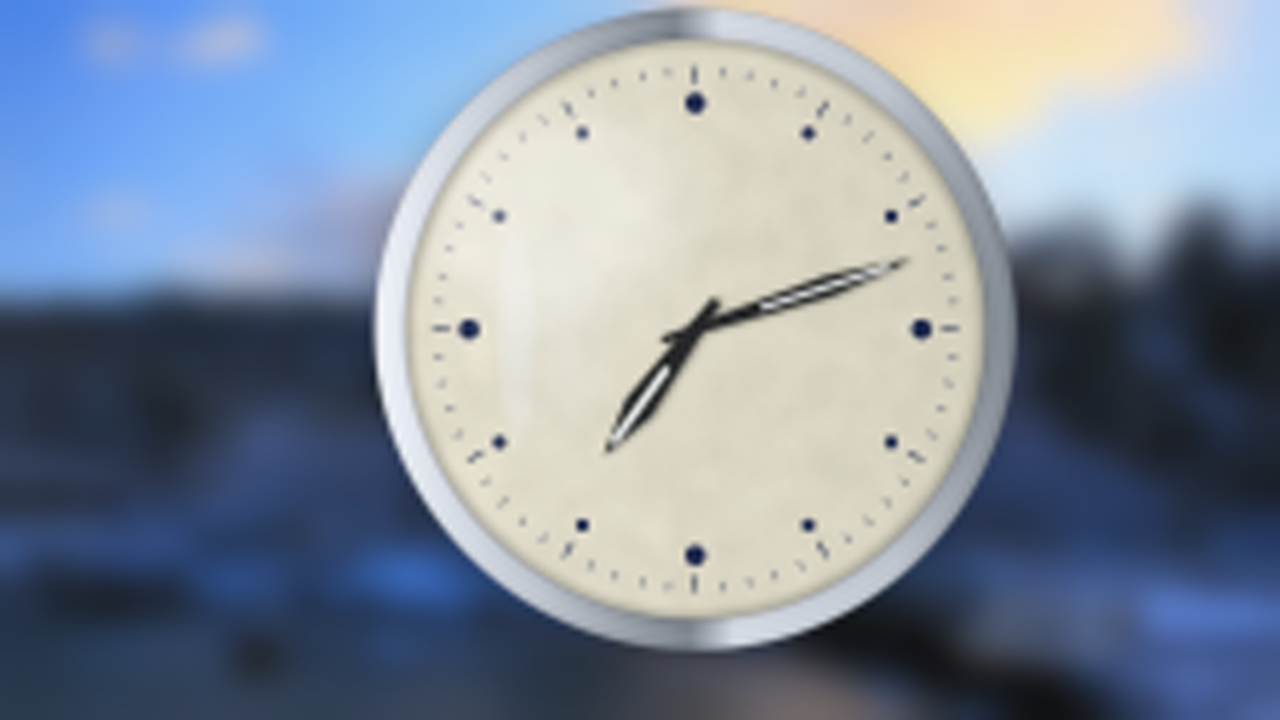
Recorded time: 7h12
